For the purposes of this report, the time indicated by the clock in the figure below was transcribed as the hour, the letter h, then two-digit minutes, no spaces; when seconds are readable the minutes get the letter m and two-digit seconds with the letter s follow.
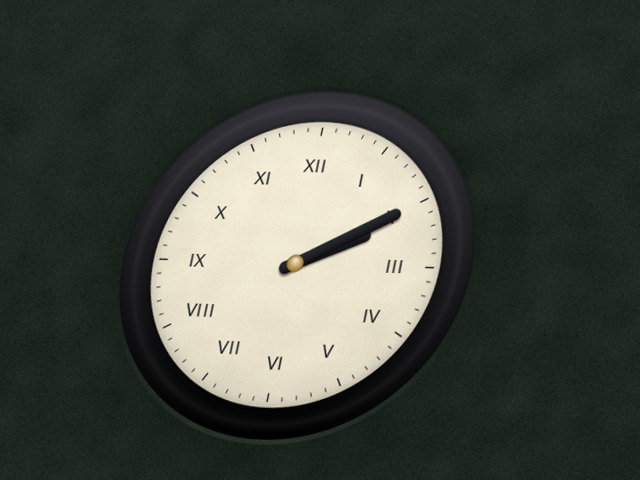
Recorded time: 2h10
